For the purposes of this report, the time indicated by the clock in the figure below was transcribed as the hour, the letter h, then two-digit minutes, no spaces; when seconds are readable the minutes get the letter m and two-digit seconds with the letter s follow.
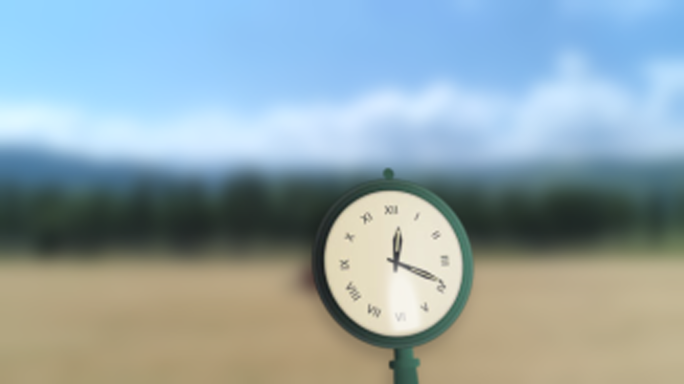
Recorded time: 12h19
